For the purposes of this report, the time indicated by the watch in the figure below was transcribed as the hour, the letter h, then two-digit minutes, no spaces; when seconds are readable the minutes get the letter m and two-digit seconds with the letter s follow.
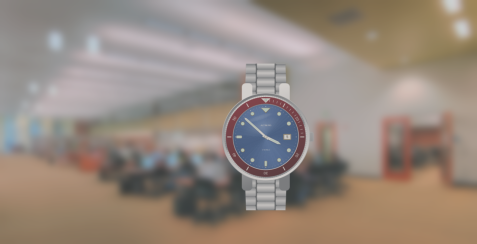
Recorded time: 3h52
